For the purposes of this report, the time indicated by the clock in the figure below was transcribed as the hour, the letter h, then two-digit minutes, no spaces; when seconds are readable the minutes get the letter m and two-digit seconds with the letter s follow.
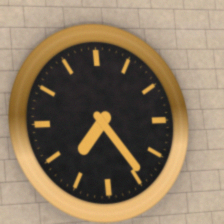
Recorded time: 7h24
